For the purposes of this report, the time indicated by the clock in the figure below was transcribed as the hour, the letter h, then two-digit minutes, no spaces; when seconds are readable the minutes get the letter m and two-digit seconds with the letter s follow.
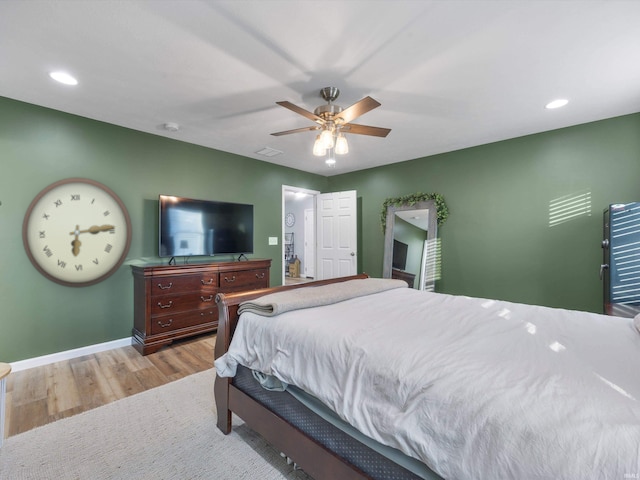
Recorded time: 6h14
